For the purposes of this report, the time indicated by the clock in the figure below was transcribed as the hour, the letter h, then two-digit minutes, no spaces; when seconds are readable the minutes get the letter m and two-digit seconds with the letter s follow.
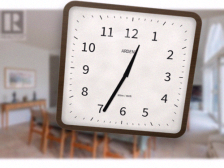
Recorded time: 12h34
